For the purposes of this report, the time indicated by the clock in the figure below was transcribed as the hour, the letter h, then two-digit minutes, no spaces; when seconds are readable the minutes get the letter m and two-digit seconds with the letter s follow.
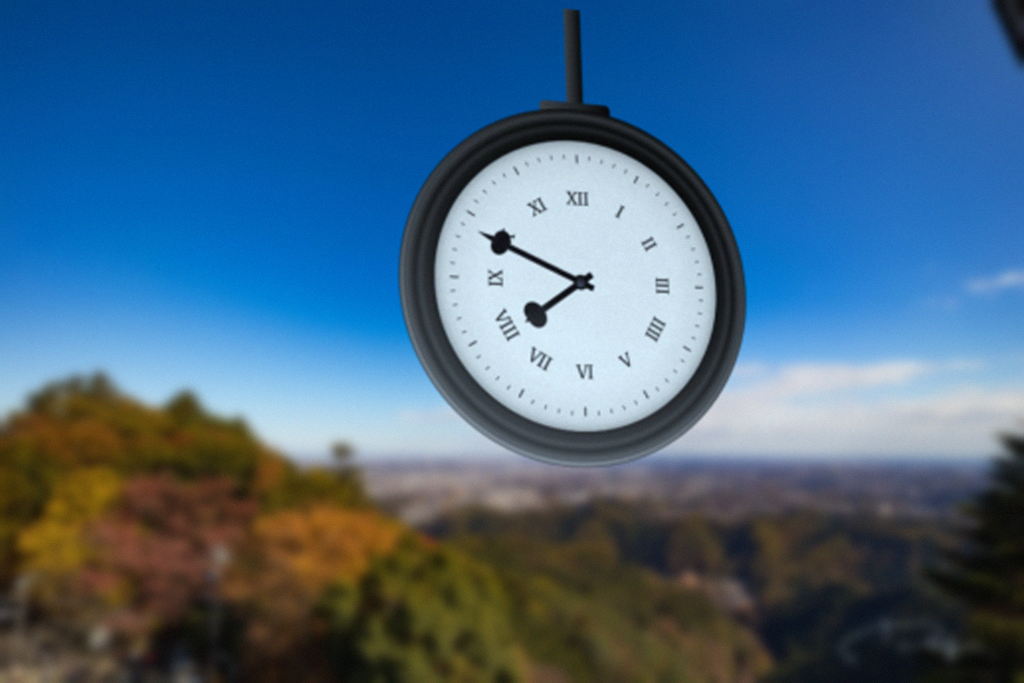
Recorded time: 7h49
